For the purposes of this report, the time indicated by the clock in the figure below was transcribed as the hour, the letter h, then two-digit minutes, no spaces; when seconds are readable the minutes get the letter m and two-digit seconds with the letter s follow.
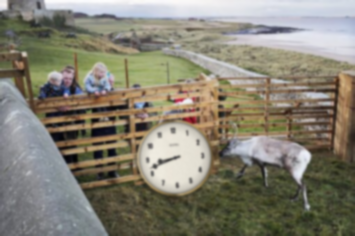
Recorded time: 8h42
